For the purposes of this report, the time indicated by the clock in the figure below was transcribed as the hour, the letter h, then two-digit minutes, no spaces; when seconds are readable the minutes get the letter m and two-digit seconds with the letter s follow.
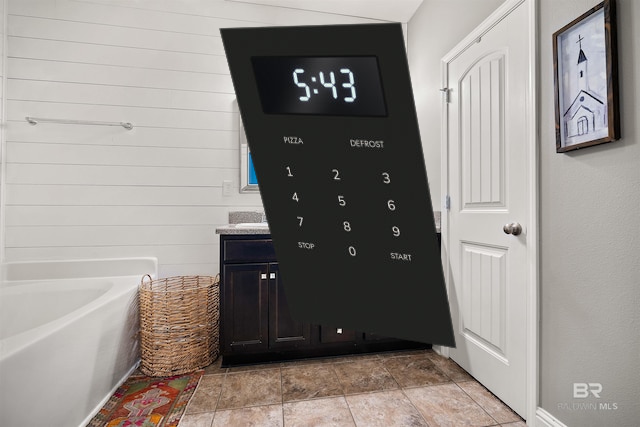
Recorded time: 5h43
